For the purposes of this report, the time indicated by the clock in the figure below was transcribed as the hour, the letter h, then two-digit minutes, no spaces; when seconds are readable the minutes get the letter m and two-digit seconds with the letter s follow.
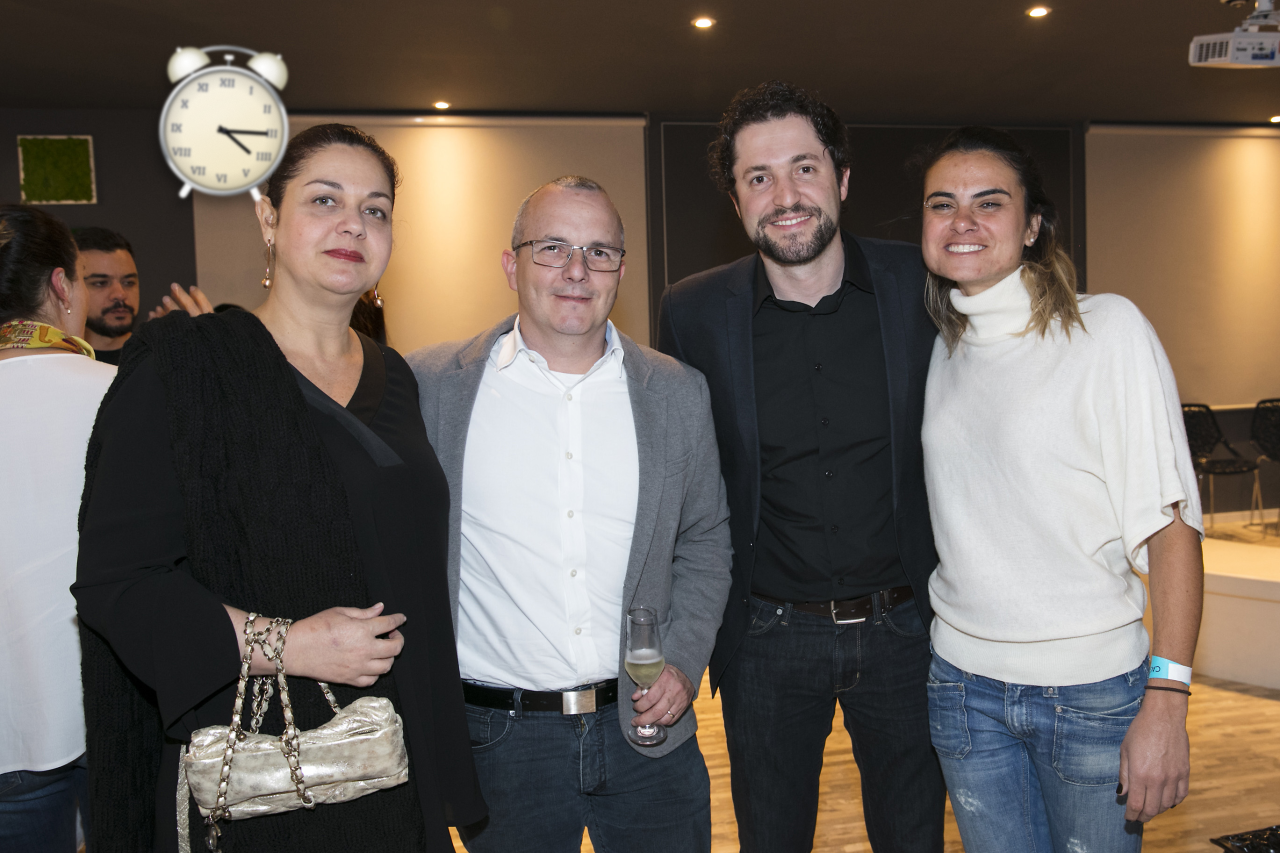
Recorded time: 4h15
